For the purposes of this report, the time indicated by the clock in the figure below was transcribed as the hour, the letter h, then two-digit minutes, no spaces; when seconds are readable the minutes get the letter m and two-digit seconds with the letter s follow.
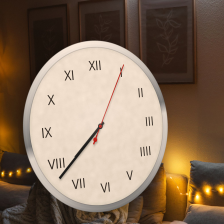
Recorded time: 7h38m05s
